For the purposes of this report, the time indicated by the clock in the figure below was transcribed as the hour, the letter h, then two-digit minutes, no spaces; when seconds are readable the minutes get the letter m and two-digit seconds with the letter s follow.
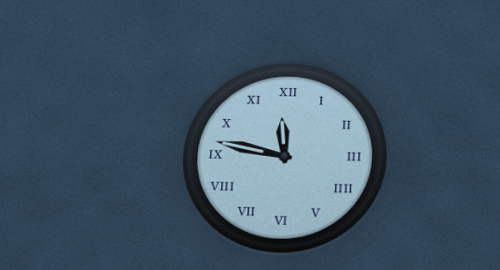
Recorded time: 11h47
